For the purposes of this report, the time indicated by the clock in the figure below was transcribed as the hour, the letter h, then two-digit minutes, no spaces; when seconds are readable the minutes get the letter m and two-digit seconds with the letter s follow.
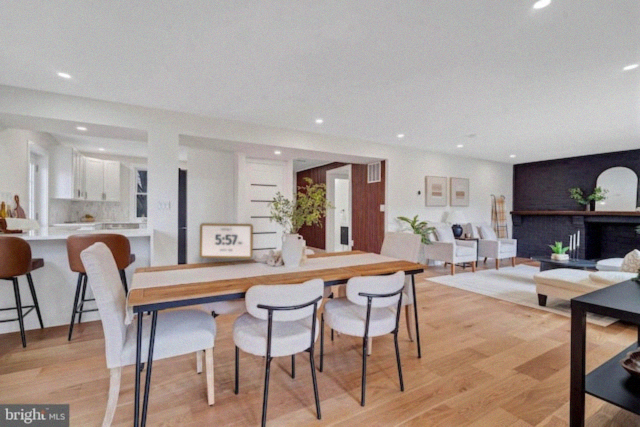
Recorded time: 5h57
